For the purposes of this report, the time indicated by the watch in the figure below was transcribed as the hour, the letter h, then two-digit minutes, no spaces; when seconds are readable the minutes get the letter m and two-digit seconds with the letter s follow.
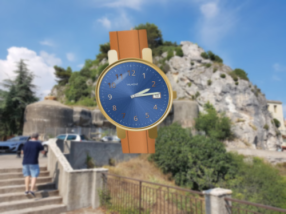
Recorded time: 2h14
